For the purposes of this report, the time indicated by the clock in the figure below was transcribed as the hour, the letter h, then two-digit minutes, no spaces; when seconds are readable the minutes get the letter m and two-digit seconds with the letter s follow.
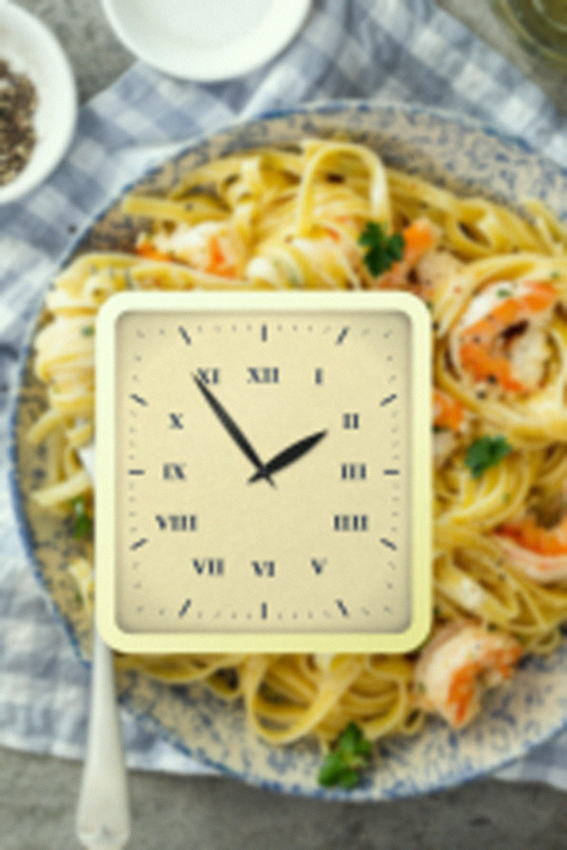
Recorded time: 1h54
